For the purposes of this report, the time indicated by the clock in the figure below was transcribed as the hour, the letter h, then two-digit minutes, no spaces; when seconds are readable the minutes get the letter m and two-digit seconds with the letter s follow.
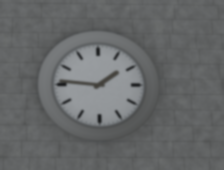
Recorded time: 1h46
